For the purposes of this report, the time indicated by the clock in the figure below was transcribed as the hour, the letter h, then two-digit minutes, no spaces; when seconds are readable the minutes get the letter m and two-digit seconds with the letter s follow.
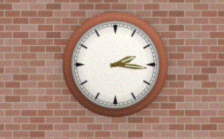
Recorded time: 2h16
